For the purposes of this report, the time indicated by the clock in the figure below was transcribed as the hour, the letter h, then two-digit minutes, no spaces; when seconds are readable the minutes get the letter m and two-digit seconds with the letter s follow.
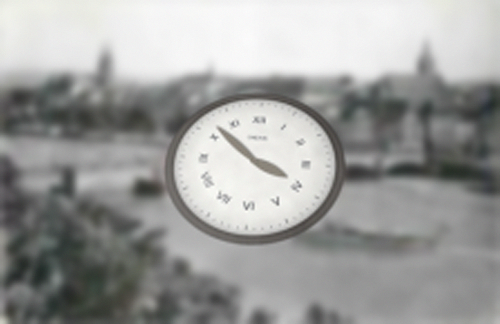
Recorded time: 3h52
